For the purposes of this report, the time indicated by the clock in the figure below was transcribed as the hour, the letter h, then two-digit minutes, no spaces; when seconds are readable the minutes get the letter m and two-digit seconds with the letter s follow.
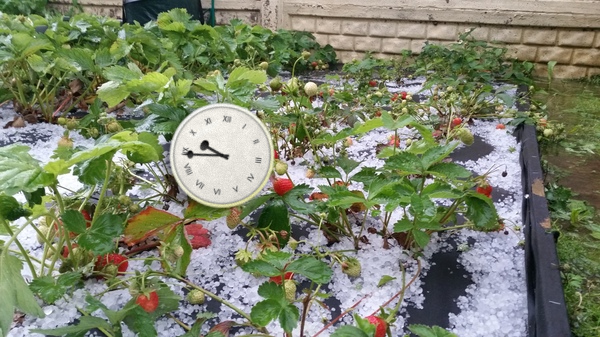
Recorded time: 9h44
